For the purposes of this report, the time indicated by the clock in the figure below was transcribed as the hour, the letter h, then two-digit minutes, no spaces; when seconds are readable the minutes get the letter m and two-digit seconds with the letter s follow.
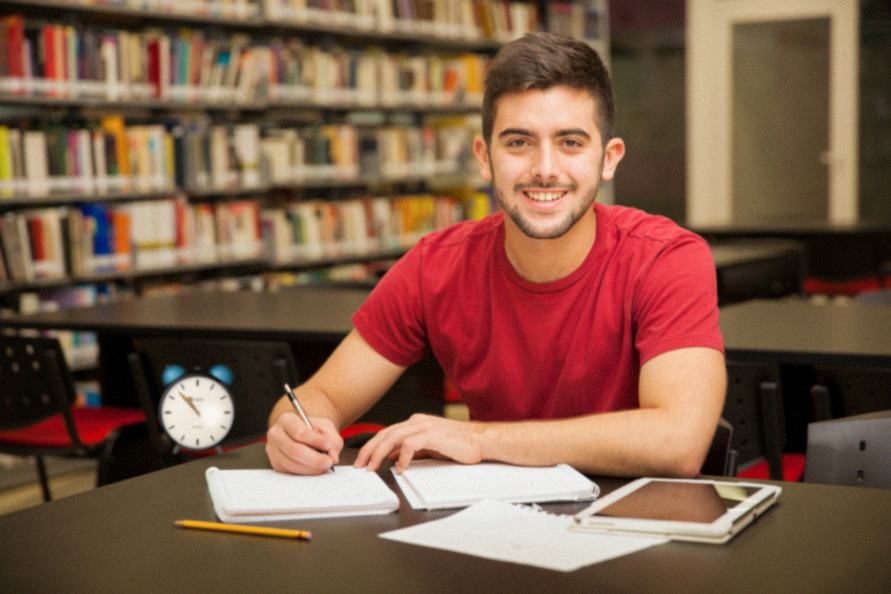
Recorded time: 10h53
